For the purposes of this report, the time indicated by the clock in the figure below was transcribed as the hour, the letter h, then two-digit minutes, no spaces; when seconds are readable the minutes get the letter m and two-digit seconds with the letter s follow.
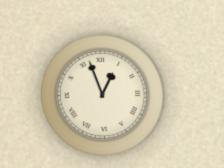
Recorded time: 12h57
